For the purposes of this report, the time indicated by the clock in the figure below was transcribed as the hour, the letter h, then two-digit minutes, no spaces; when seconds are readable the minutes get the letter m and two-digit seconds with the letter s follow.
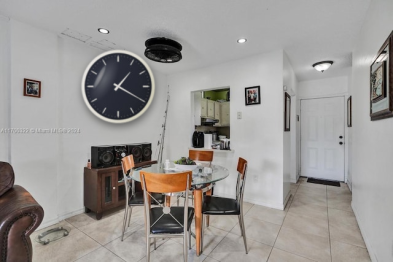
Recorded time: 1h20
